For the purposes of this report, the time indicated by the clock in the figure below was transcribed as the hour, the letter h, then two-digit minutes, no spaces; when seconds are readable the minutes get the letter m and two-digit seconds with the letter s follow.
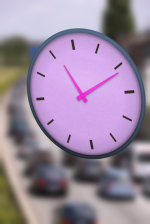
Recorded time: 11h11
